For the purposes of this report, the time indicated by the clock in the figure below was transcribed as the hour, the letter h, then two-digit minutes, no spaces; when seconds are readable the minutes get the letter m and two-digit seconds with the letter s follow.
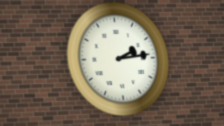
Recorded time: 2h14
